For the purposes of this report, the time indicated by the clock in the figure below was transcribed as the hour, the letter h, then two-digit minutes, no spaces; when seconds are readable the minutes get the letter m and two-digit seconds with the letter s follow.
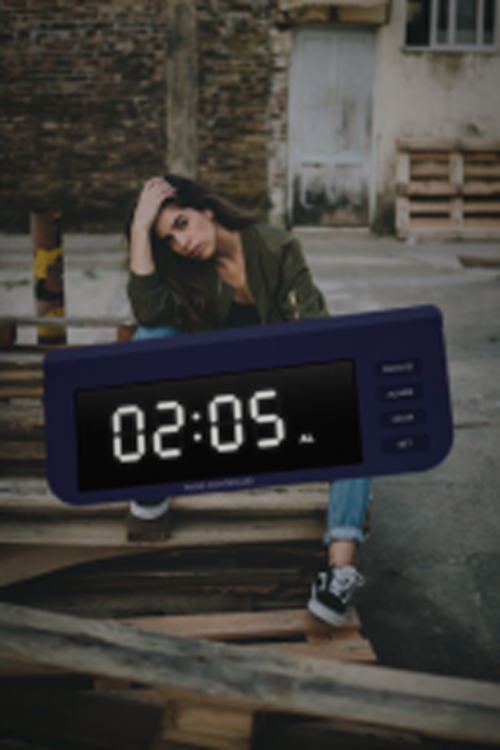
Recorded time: 2h05
